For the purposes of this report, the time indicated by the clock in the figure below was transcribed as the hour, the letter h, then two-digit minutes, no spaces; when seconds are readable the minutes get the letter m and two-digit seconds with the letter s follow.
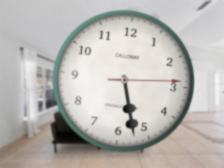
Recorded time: 5h27m14s
